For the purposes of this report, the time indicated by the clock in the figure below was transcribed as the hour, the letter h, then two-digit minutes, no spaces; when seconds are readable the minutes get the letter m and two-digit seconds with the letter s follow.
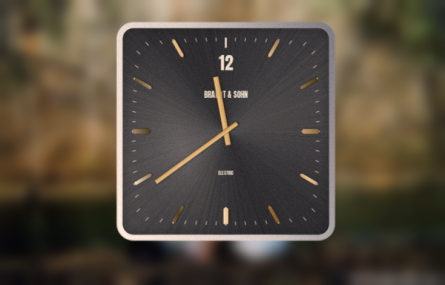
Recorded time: 11h39
